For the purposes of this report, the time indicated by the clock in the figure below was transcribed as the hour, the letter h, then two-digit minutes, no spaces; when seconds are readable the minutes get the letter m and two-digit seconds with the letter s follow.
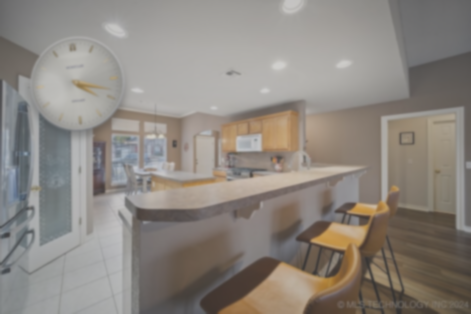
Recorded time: 4h18
